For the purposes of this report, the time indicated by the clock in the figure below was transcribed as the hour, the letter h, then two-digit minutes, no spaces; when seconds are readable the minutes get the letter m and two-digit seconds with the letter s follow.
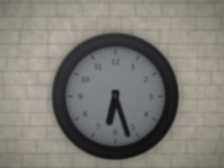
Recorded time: 6h27
